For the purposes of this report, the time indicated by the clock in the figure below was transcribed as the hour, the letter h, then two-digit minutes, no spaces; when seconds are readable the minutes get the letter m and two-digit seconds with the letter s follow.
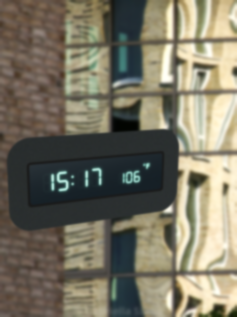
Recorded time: 15h17
